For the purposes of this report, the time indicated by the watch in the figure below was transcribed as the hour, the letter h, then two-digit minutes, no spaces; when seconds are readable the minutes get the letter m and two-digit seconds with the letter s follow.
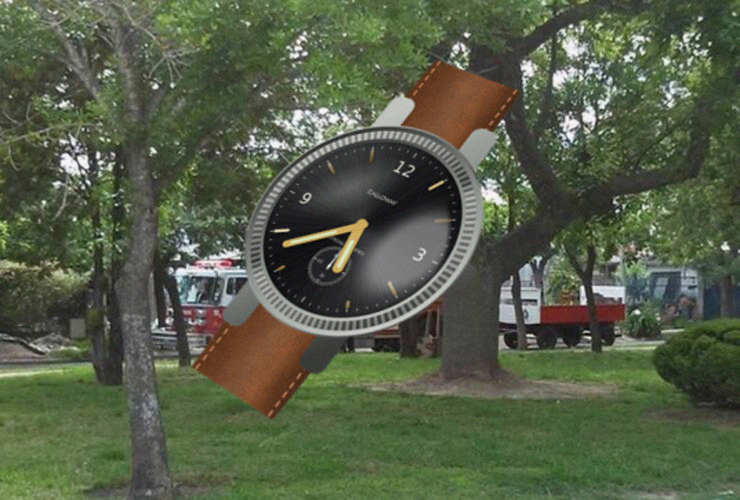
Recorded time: 5h38
